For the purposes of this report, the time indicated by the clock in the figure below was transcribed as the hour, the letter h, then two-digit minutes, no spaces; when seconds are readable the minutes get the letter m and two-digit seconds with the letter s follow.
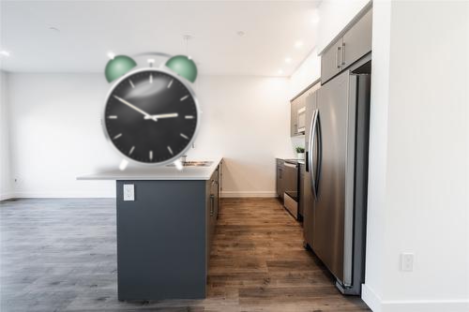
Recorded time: 2h50
